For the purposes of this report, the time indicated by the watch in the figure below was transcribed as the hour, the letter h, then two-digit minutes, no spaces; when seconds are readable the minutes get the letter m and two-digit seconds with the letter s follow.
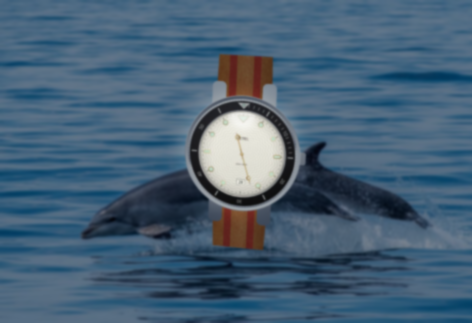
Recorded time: 11h27
